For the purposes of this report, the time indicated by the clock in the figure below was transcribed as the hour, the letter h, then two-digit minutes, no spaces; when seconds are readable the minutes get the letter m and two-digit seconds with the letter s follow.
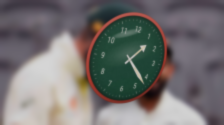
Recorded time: 1h22
